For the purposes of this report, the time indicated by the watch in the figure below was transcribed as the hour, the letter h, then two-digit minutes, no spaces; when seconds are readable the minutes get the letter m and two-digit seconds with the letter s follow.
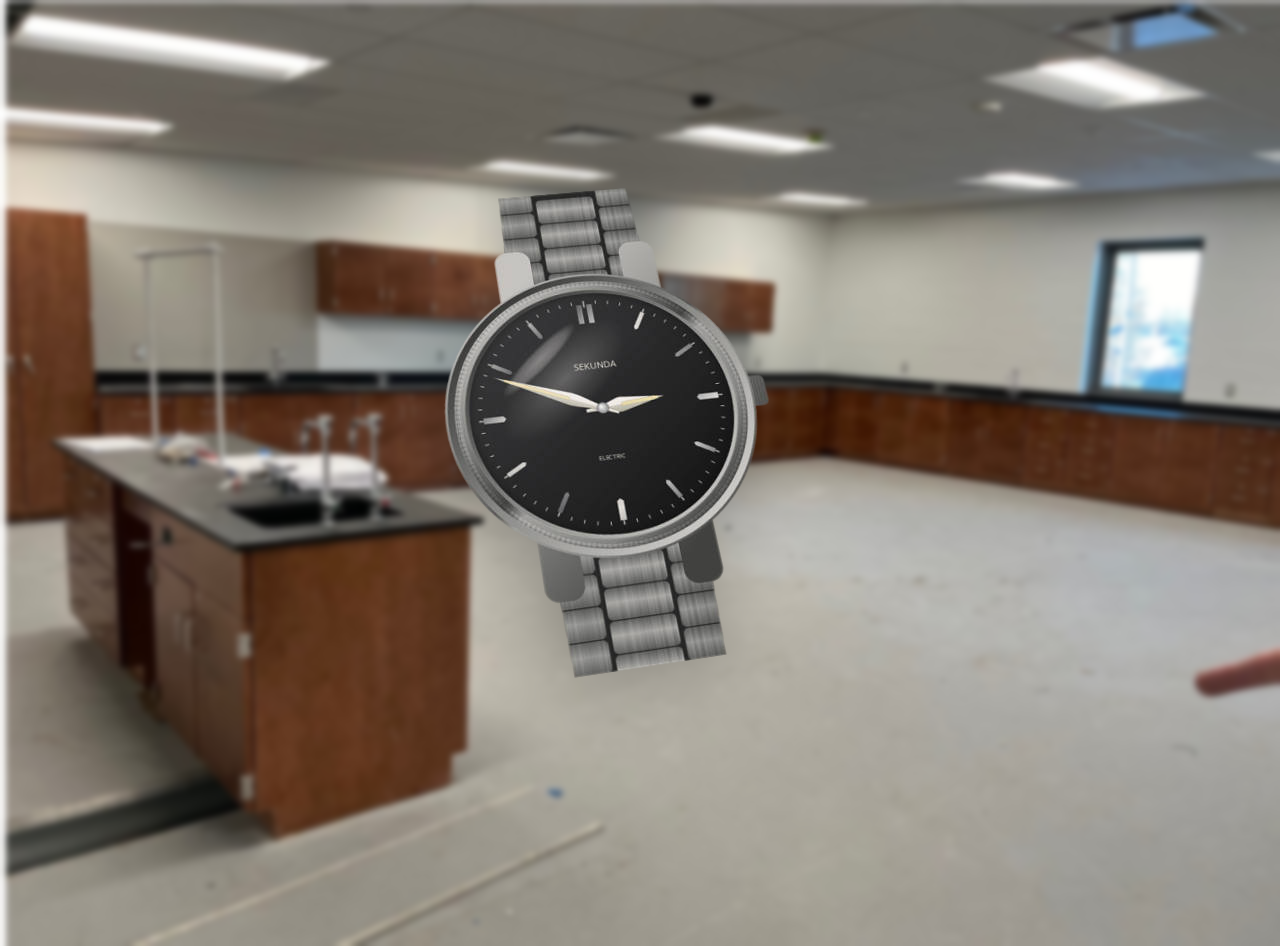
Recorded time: 2h49
